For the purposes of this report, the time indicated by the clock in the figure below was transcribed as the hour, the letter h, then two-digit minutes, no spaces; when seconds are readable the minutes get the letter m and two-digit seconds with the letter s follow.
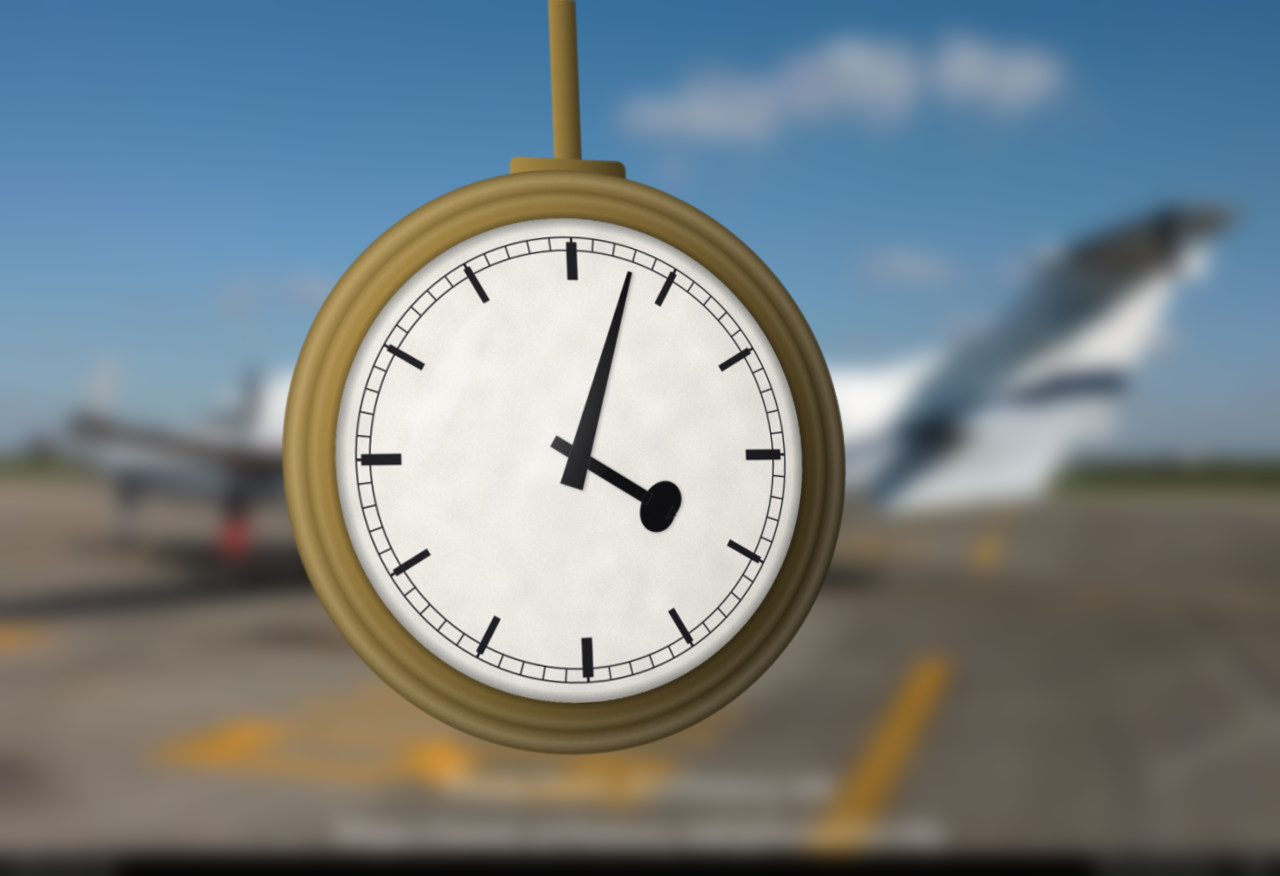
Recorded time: 4h03
